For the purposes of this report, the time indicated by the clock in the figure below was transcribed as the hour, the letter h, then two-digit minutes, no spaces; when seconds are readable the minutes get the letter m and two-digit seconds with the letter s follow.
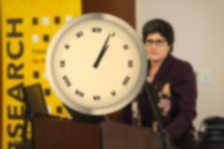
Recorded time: 1h04
